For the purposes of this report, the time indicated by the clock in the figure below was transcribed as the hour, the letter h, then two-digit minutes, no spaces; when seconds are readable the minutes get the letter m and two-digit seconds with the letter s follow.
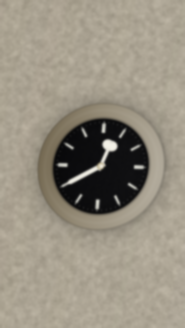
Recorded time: 12h40
